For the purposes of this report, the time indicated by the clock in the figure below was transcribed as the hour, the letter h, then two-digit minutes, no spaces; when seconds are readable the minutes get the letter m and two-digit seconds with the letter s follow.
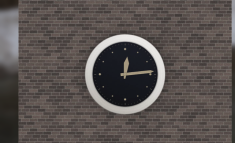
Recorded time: 12h14
